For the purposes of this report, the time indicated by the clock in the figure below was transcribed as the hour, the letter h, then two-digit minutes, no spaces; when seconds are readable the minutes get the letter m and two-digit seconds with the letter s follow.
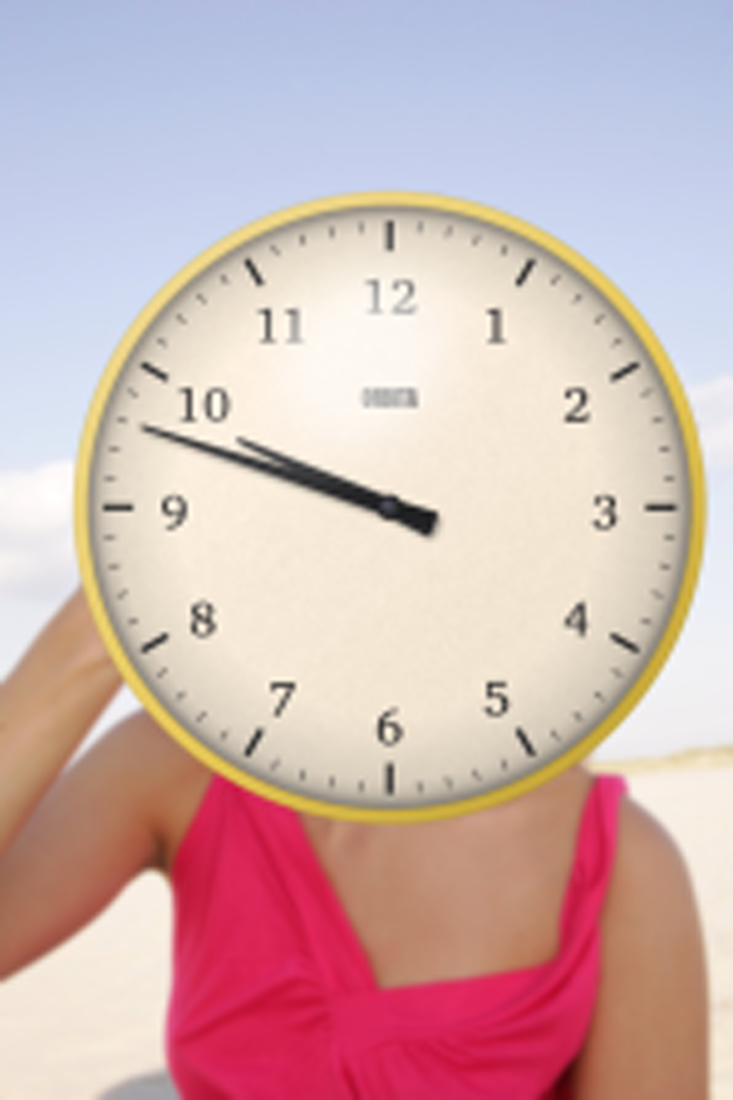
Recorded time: 9h48
